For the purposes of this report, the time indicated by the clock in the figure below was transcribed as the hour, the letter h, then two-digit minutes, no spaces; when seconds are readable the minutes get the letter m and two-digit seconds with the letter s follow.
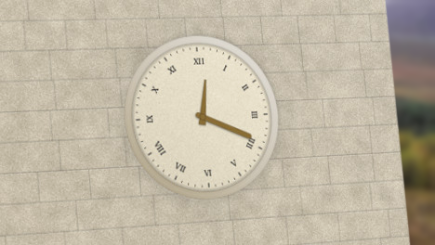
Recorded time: 12h19
